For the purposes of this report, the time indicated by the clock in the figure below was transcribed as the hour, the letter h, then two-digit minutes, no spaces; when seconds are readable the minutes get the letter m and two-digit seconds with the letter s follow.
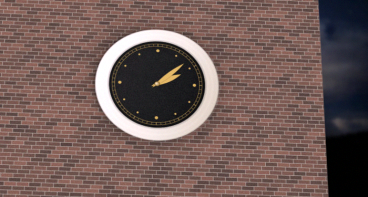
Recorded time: 2h08
